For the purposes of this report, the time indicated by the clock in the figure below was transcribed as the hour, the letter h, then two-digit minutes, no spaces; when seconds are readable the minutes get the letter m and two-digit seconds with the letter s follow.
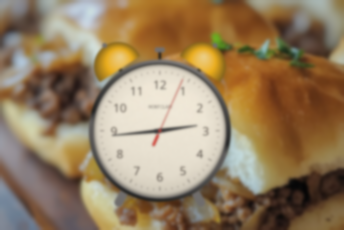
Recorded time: 2h44m04s
